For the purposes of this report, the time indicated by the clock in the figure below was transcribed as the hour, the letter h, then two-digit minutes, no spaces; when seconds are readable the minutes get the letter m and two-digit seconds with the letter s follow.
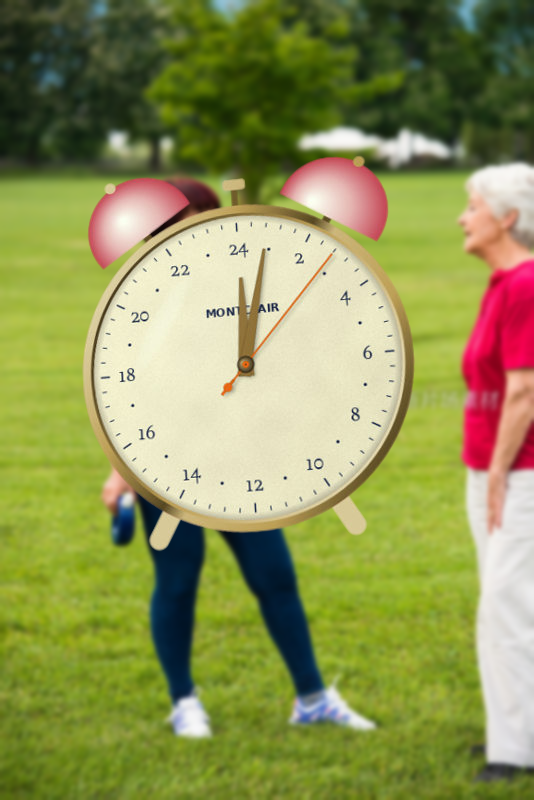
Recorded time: 0h02m07s
